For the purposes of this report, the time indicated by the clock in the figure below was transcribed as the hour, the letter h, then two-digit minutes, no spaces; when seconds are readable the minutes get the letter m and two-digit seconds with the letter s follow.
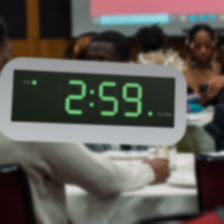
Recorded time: 2h59
